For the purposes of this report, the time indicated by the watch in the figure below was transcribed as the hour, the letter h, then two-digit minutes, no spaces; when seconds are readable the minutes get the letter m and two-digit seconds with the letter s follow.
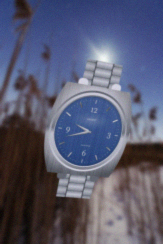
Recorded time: 9h42
